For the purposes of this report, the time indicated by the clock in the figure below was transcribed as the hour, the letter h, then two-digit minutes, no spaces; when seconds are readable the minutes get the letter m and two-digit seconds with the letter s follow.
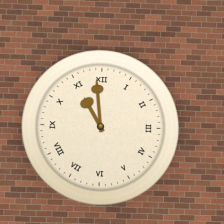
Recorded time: 10h59
